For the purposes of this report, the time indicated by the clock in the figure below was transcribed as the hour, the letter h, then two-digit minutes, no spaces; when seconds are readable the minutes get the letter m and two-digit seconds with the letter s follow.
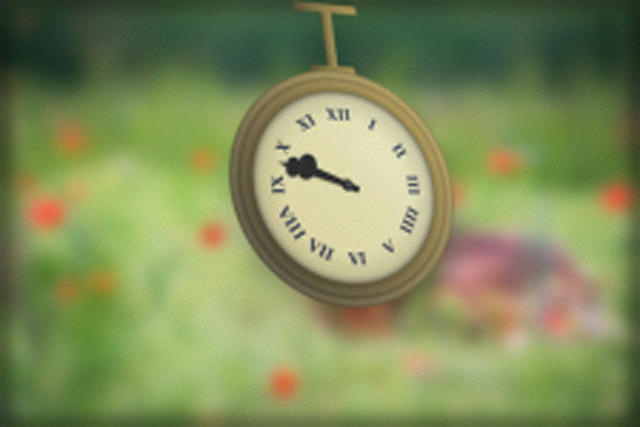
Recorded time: 9h48
